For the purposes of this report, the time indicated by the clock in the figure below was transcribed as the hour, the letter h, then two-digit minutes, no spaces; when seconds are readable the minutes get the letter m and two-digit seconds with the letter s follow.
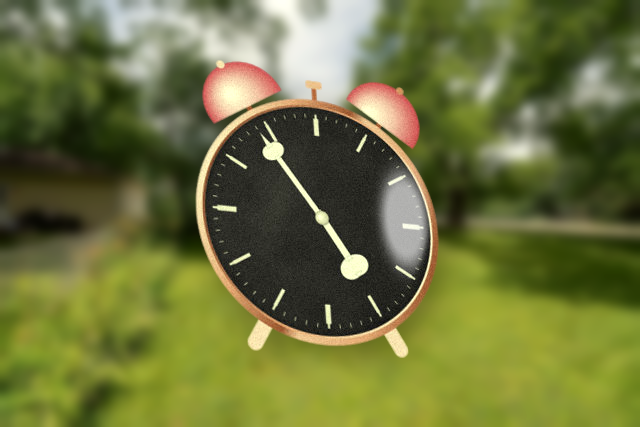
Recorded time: 4h54
